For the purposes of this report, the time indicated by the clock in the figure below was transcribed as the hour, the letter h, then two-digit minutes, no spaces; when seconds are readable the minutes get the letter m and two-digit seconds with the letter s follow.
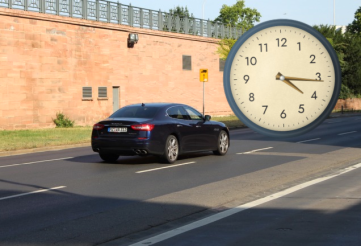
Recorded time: 4h16
